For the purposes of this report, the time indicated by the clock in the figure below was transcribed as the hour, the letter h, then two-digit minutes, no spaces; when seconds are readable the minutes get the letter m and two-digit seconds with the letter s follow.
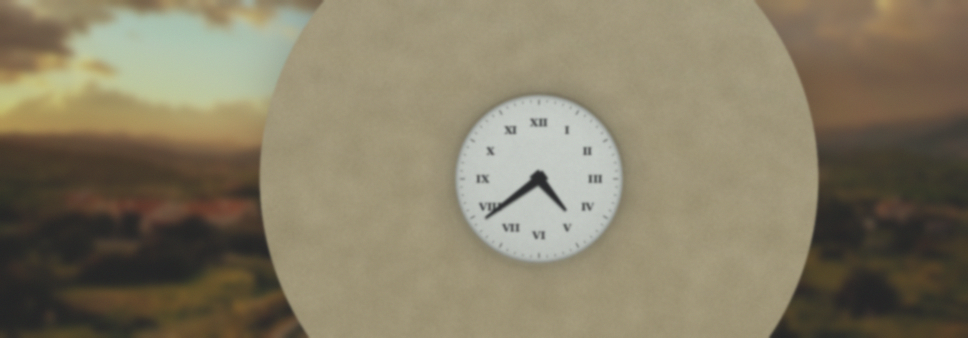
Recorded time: 4h39
